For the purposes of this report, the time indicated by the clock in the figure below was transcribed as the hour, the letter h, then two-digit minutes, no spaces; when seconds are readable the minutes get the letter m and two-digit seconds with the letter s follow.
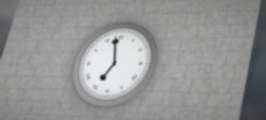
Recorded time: 6h58
